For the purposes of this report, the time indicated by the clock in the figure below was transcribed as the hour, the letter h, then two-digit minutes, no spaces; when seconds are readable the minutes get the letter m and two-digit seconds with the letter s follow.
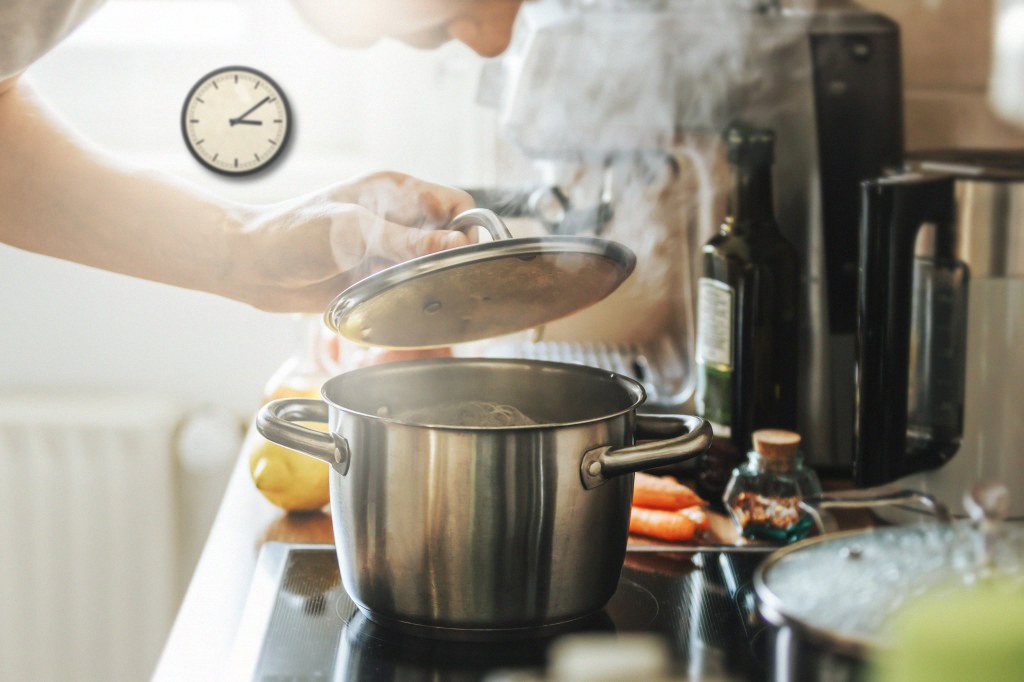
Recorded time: 3h09
